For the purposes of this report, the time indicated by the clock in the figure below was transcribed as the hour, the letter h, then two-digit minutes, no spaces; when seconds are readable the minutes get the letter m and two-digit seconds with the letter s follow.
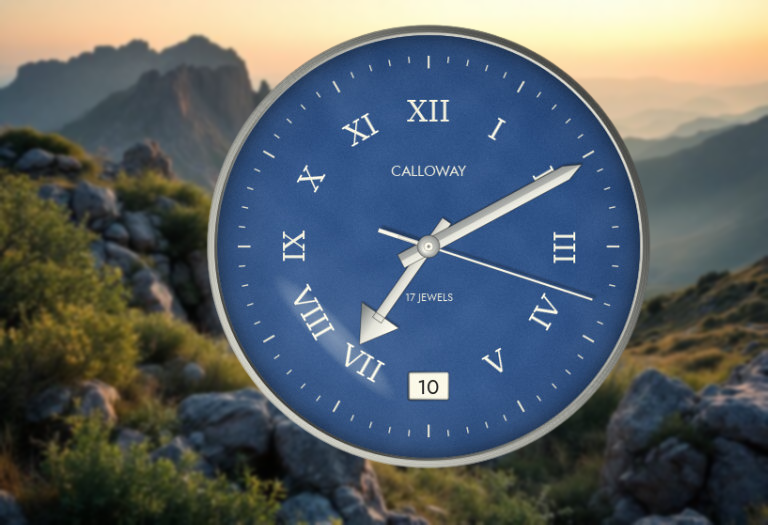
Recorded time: 7h10m18s
